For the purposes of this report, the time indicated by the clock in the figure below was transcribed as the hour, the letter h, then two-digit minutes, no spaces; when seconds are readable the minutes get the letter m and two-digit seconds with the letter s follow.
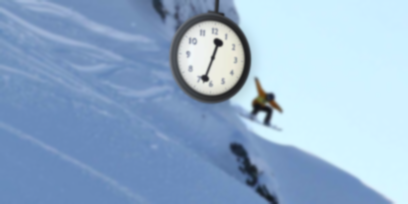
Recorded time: 12h33
